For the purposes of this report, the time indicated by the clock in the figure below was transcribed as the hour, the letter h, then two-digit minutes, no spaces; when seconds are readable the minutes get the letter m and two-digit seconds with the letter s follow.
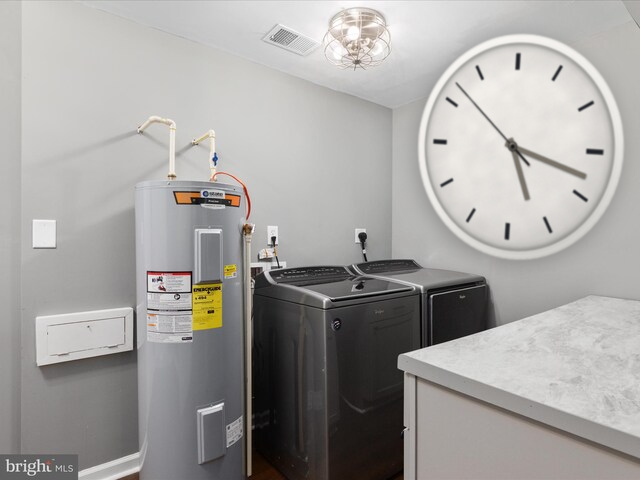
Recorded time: 5h17m52s
